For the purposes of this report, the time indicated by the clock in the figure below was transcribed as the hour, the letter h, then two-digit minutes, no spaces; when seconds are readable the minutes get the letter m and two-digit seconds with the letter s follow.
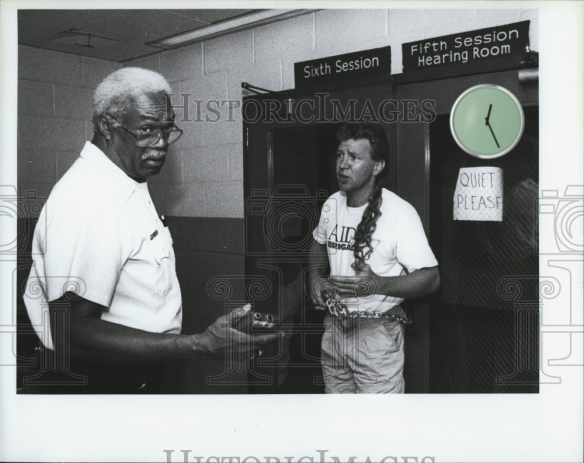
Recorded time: 12h26
